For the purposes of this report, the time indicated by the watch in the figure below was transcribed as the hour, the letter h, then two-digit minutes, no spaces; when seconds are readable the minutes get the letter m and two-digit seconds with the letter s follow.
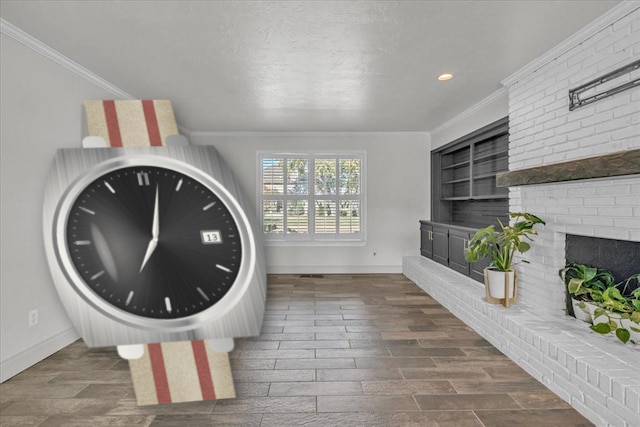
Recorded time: 7h02
